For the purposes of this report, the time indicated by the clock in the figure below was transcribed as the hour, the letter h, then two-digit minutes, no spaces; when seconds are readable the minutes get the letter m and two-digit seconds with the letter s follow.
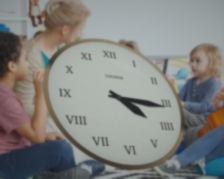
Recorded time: 4h16
